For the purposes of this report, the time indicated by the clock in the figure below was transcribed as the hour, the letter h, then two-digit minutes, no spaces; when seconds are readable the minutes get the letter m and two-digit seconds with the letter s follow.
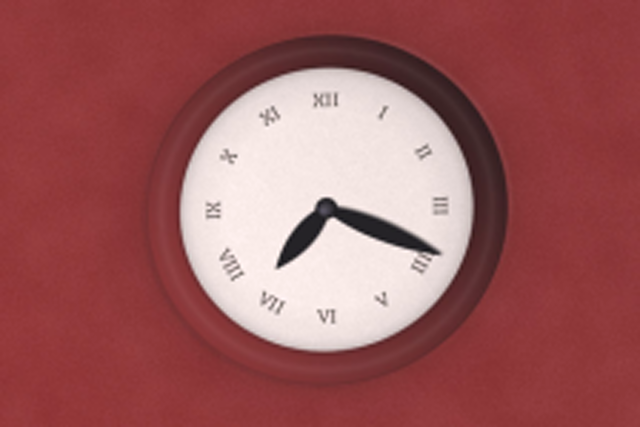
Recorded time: 7h19
